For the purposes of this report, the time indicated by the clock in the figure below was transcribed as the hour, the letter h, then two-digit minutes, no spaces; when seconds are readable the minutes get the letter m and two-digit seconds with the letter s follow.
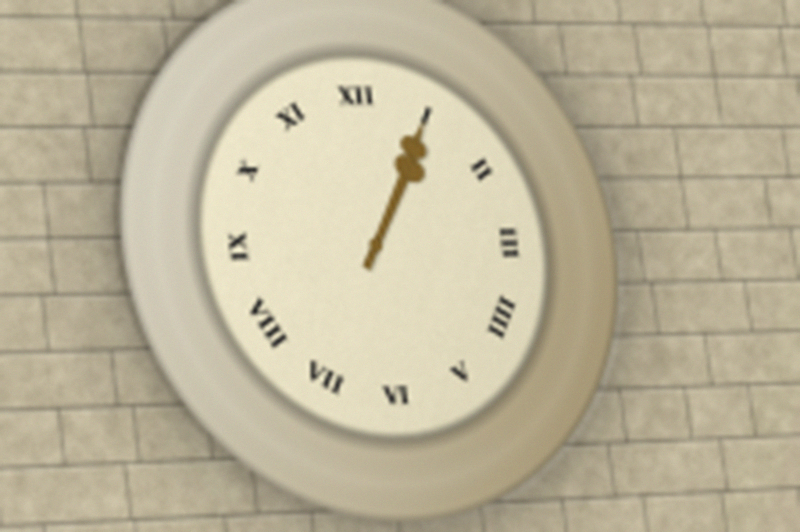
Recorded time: 1h05
